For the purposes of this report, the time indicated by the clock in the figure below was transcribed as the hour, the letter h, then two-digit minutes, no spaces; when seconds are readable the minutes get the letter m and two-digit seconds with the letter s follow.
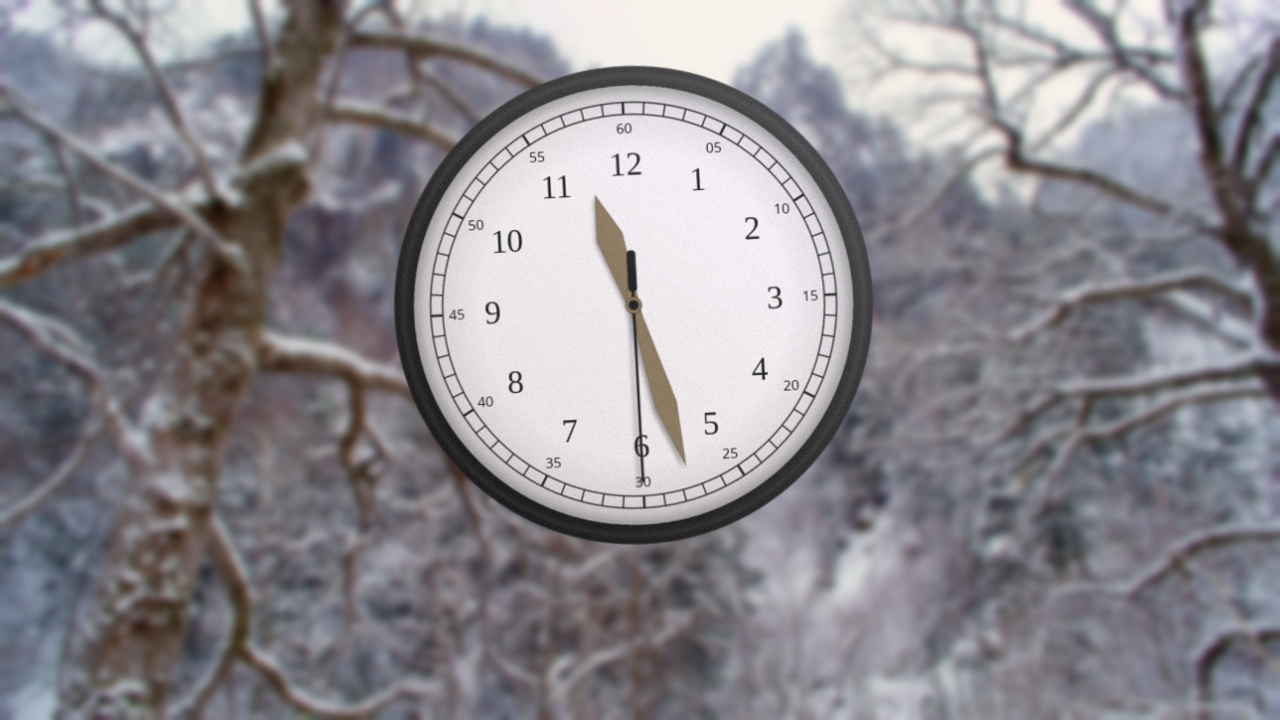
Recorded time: 11h27m30s
